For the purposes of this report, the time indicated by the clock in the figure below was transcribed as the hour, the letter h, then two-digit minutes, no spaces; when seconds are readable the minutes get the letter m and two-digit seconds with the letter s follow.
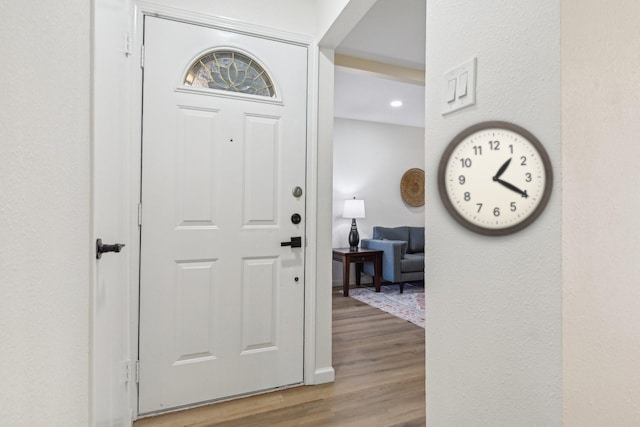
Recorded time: 1h20
